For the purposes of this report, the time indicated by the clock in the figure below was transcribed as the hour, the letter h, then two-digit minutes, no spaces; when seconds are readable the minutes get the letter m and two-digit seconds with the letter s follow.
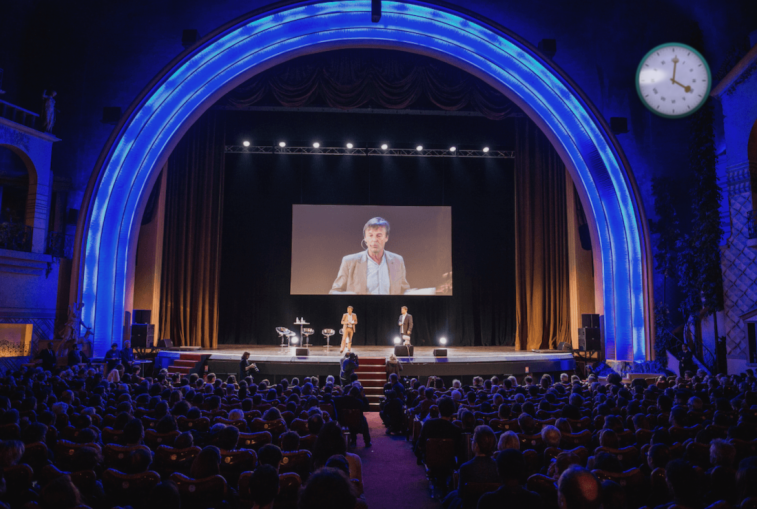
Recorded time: 4h01
